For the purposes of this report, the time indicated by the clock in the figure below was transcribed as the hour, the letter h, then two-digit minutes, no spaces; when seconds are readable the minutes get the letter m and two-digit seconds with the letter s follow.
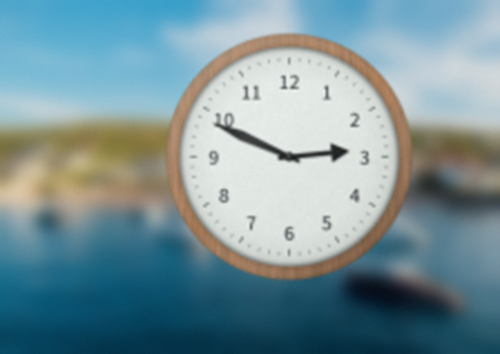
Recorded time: 2h49
